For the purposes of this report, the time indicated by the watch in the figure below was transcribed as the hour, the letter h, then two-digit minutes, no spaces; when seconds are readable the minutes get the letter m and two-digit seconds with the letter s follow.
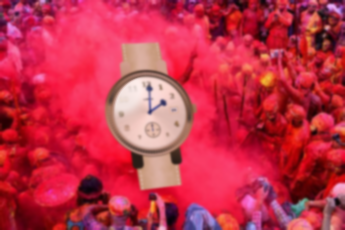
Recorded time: 2h01
